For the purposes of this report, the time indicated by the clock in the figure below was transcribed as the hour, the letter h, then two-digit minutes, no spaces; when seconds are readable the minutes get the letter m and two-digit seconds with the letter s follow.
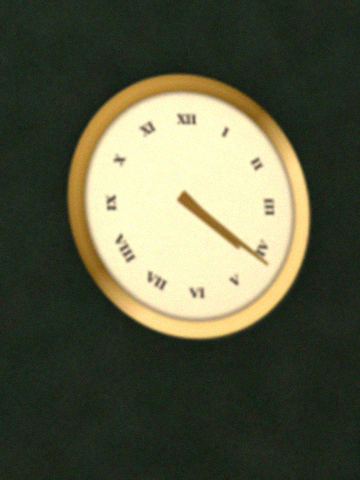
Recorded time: 4h21
